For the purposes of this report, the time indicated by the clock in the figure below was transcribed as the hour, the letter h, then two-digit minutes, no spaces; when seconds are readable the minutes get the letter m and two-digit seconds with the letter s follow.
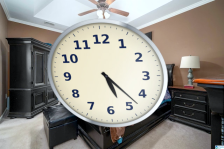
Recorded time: 5h23
